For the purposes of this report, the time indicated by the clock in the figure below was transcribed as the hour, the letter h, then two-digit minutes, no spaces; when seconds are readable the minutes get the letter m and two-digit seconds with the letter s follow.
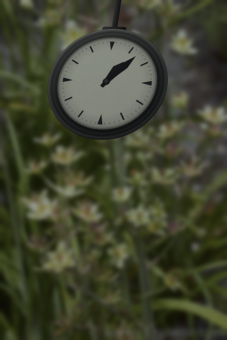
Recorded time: 1h07
